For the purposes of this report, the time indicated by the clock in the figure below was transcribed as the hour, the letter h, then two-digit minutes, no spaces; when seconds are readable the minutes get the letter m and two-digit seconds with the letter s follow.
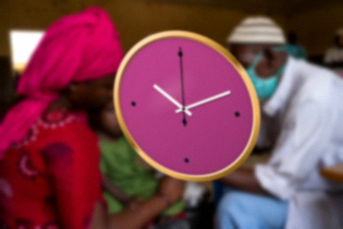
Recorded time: 10h11m00s
